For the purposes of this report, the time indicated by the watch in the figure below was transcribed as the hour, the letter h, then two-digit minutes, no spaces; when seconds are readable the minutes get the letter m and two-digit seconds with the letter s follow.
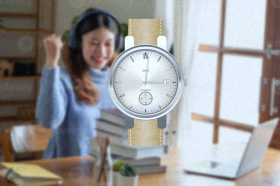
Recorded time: 3h01
